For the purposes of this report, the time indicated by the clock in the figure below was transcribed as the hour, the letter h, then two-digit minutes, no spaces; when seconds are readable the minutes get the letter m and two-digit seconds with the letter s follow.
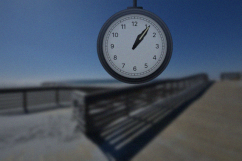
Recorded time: 1h06
